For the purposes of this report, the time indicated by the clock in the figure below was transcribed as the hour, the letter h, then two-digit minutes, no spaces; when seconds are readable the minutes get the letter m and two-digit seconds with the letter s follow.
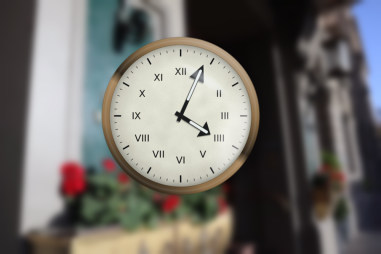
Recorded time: 4h04
